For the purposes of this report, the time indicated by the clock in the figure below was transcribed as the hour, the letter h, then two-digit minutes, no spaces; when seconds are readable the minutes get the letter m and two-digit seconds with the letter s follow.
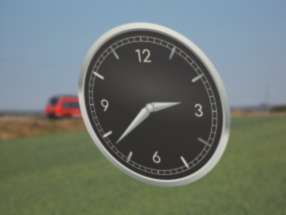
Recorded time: 2h38
